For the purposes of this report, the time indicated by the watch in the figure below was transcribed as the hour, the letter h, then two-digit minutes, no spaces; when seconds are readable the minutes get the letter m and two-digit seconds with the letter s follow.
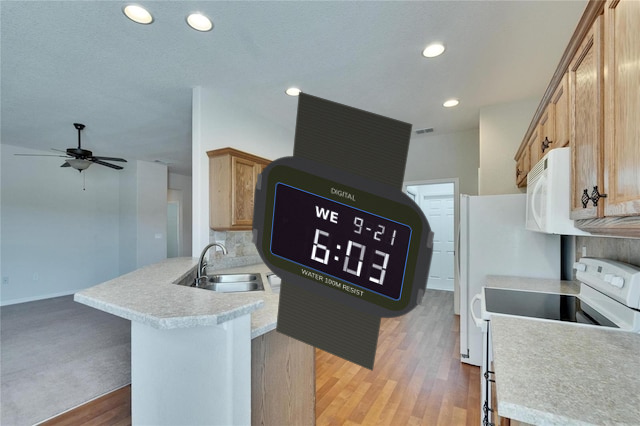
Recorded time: 6h03
